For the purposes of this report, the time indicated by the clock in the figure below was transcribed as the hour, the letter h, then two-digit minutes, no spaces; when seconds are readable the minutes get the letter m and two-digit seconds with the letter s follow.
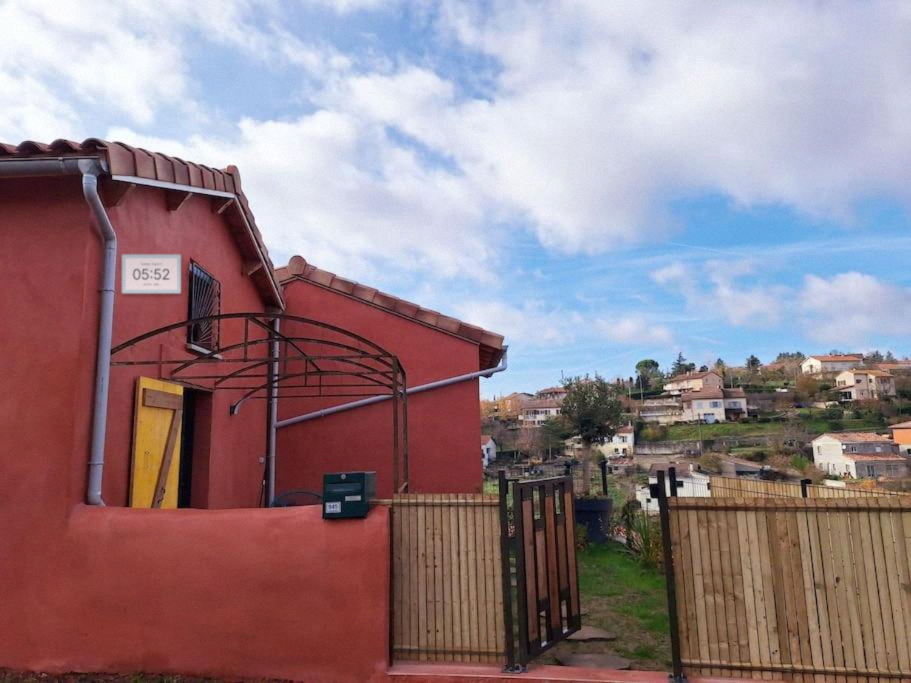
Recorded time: 5h52
